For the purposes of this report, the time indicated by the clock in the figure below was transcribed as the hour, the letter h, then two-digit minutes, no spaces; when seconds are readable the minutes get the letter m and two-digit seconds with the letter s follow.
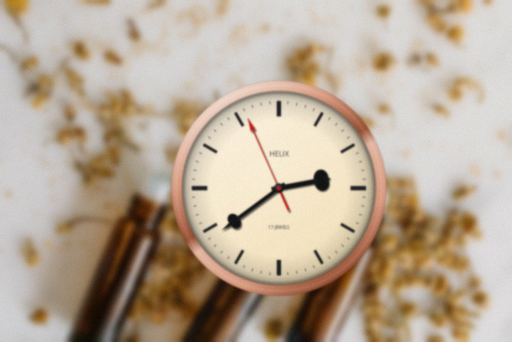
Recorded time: 2h38m56s
